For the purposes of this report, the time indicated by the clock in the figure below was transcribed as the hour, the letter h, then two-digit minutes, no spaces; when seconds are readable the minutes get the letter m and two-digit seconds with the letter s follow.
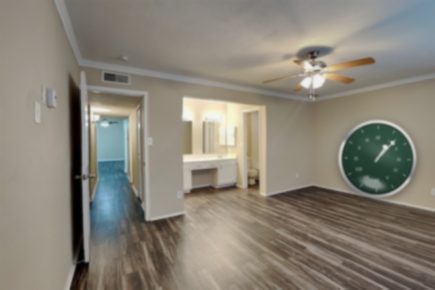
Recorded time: 1h07
